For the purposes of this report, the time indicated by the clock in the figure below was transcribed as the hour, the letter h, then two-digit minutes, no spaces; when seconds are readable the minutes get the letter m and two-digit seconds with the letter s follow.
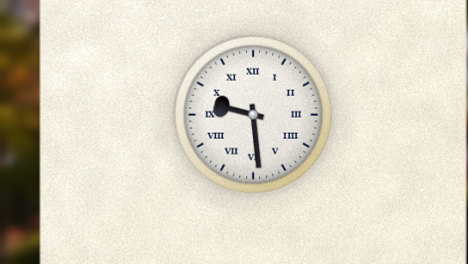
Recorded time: 9h29
